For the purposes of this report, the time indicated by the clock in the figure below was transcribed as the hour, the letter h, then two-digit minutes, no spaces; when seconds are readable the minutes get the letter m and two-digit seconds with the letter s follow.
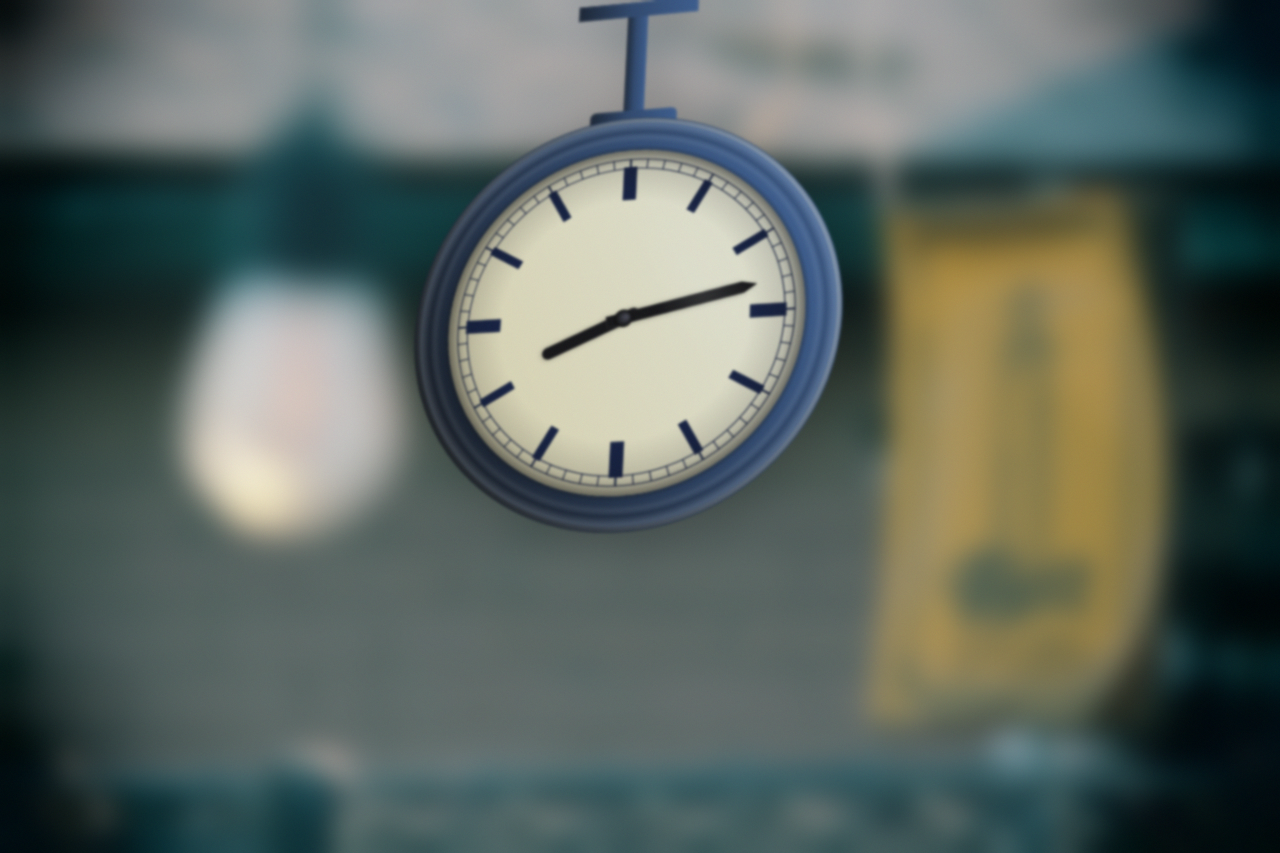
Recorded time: 8h13
